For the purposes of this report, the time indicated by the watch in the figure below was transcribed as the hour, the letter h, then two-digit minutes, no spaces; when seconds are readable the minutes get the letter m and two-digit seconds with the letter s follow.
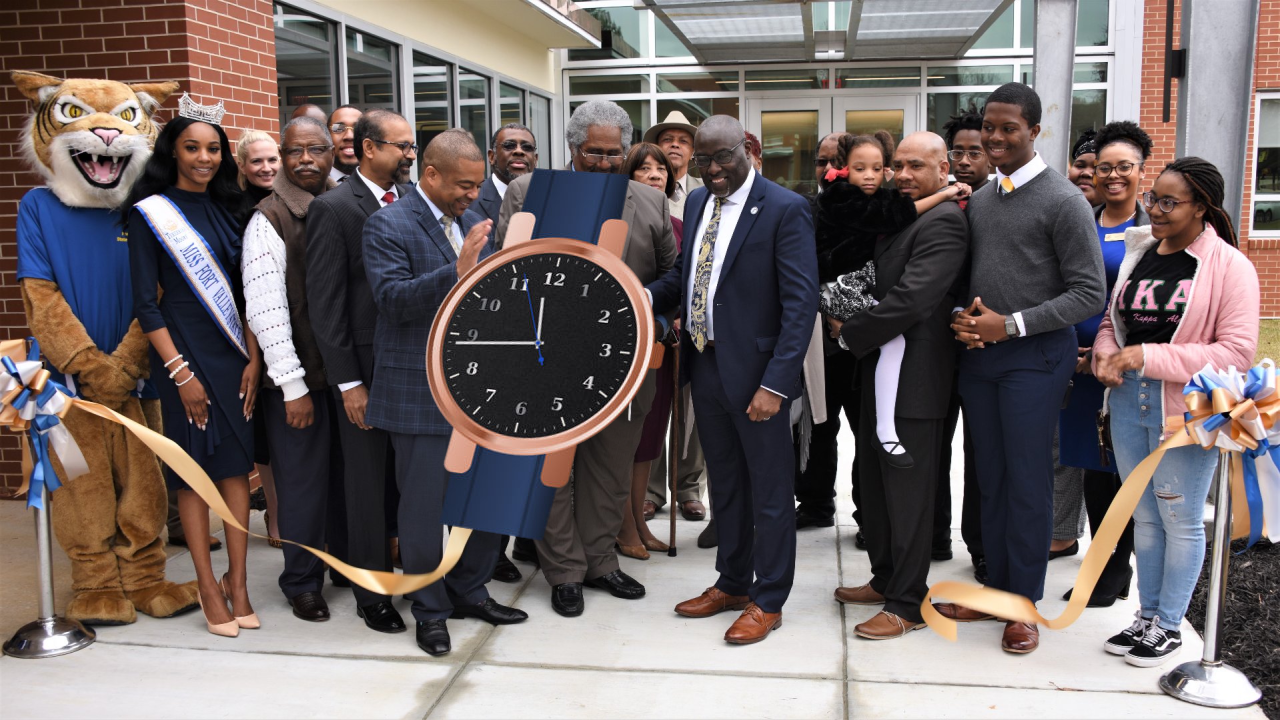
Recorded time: 11h43m56s
